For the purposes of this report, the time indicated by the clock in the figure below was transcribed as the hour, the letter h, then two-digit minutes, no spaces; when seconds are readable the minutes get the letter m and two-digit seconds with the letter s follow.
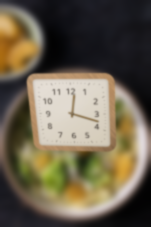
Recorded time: 12h18
